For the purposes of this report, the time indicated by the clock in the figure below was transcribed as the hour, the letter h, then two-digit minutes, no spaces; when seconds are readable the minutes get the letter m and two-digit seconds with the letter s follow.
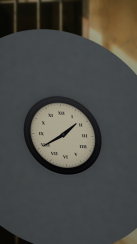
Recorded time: 1h40
